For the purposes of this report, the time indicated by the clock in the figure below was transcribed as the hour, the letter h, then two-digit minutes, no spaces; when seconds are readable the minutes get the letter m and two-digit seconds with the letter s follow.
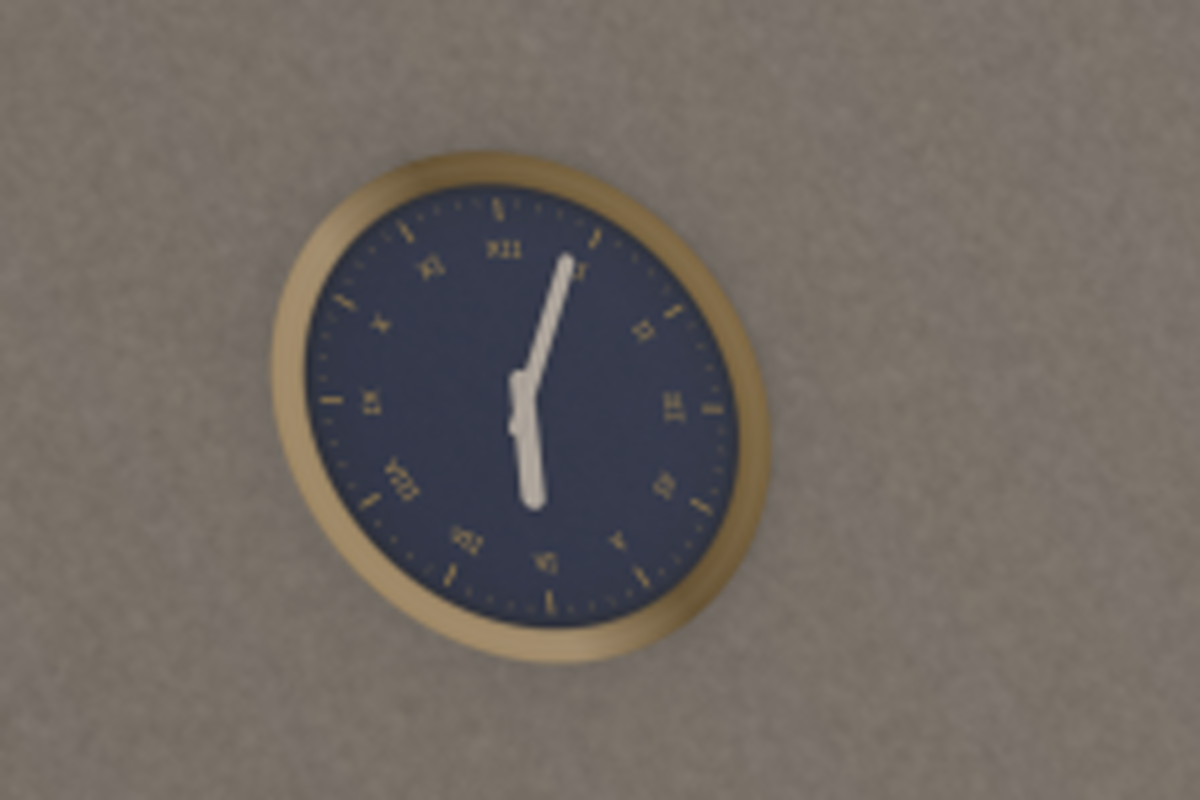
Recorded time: 6h04
